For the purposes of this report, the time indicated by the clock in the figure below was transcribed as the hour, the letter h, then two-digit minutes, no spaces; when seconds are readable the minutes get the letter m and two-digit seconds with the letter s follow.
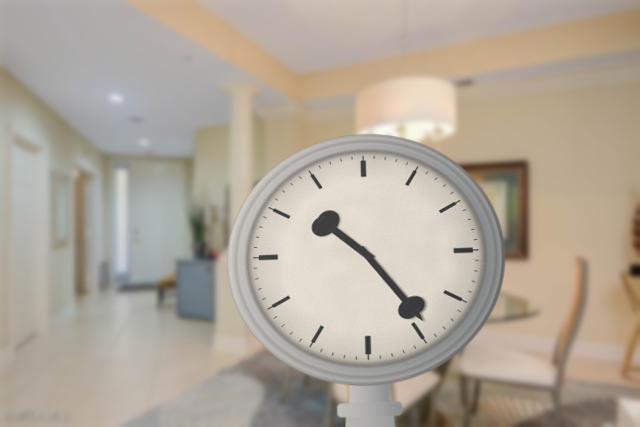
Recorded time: 10h24
